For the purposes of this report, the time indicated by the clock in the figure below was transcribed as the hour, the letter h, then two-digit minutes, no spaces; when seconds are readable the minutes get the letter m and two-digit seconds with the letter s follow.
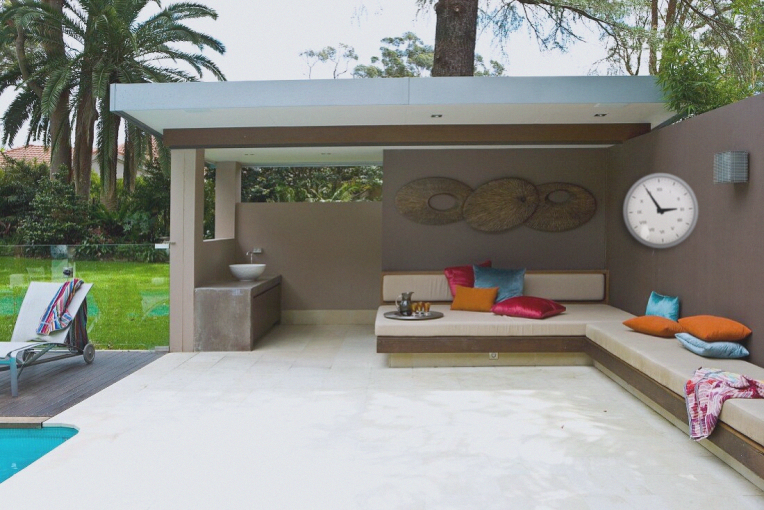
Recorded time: 2h55
